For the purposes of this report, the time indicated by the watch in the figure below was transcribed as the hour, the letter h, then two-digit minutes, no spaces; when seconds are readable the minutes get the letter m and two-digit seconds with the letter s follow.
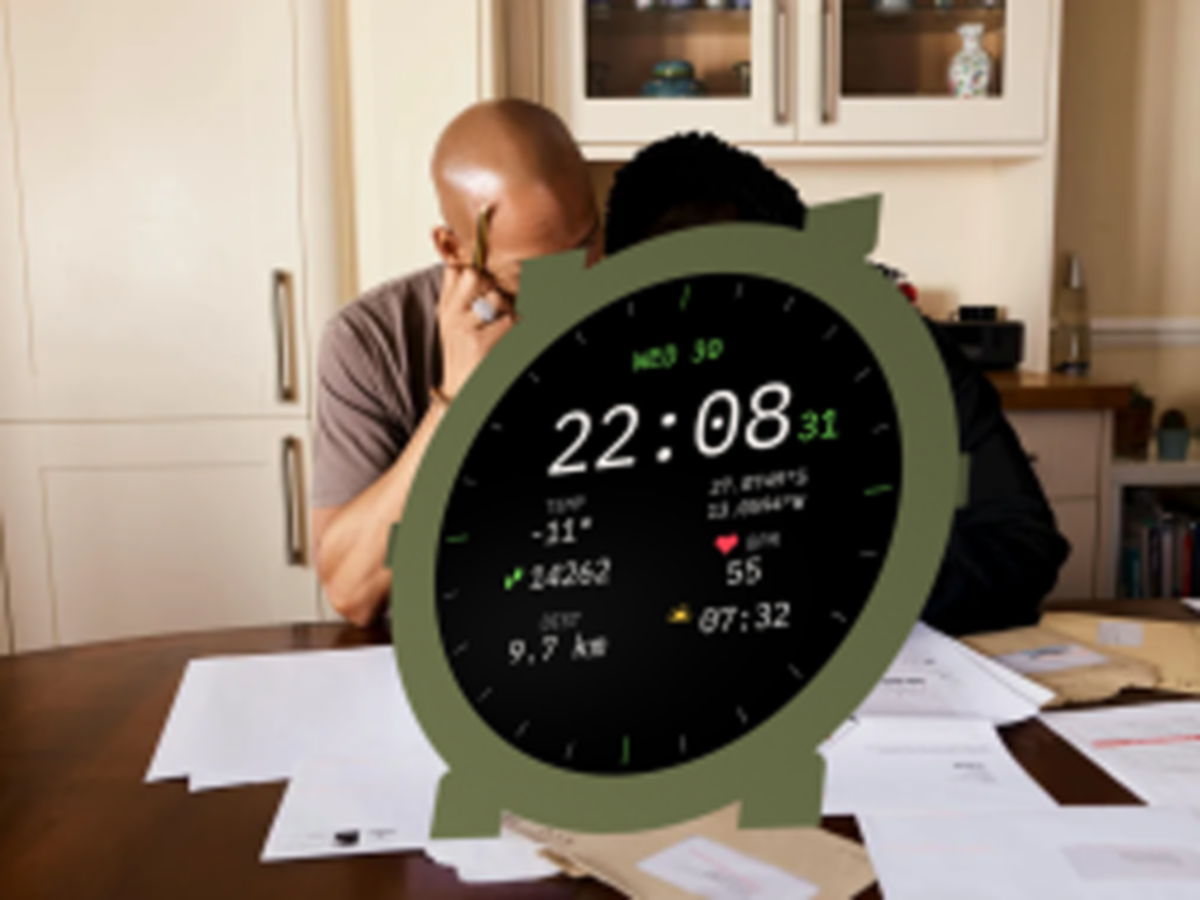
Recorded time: 22h08
